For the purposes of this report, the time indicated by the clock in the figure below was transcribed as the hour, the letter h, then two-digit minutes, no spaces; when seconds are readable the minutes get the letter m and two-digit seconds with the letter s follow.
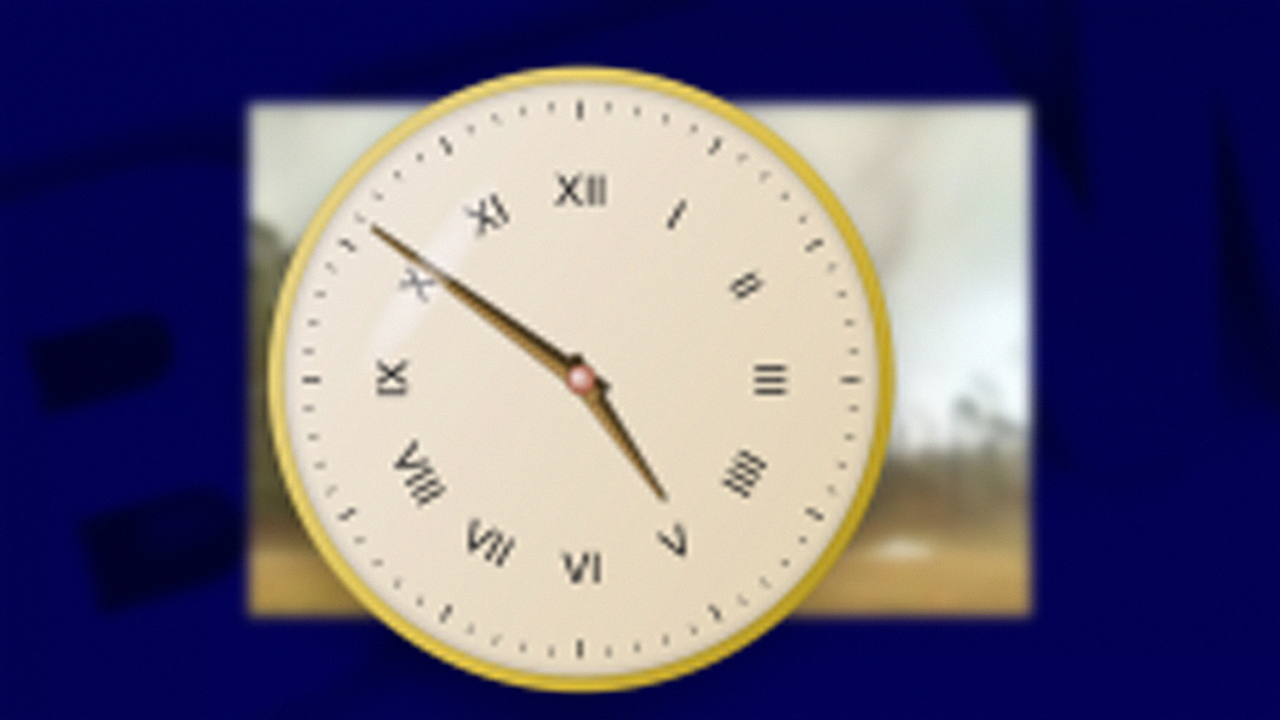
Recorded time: 4h51
